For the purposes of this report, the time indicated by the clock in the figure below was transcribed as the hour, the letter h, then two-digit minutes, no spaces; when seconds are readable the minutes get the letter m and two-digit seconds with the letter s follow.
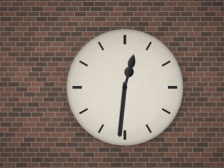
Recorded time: 12h31
